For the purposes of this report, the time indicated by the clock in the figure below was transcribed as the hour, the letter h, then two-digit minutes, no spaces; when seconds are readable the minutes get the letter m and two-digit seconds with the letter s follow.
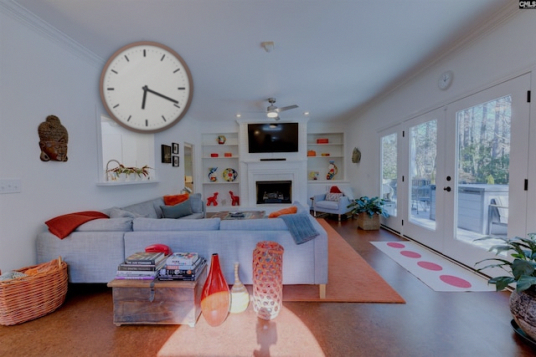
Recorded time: 6h19
